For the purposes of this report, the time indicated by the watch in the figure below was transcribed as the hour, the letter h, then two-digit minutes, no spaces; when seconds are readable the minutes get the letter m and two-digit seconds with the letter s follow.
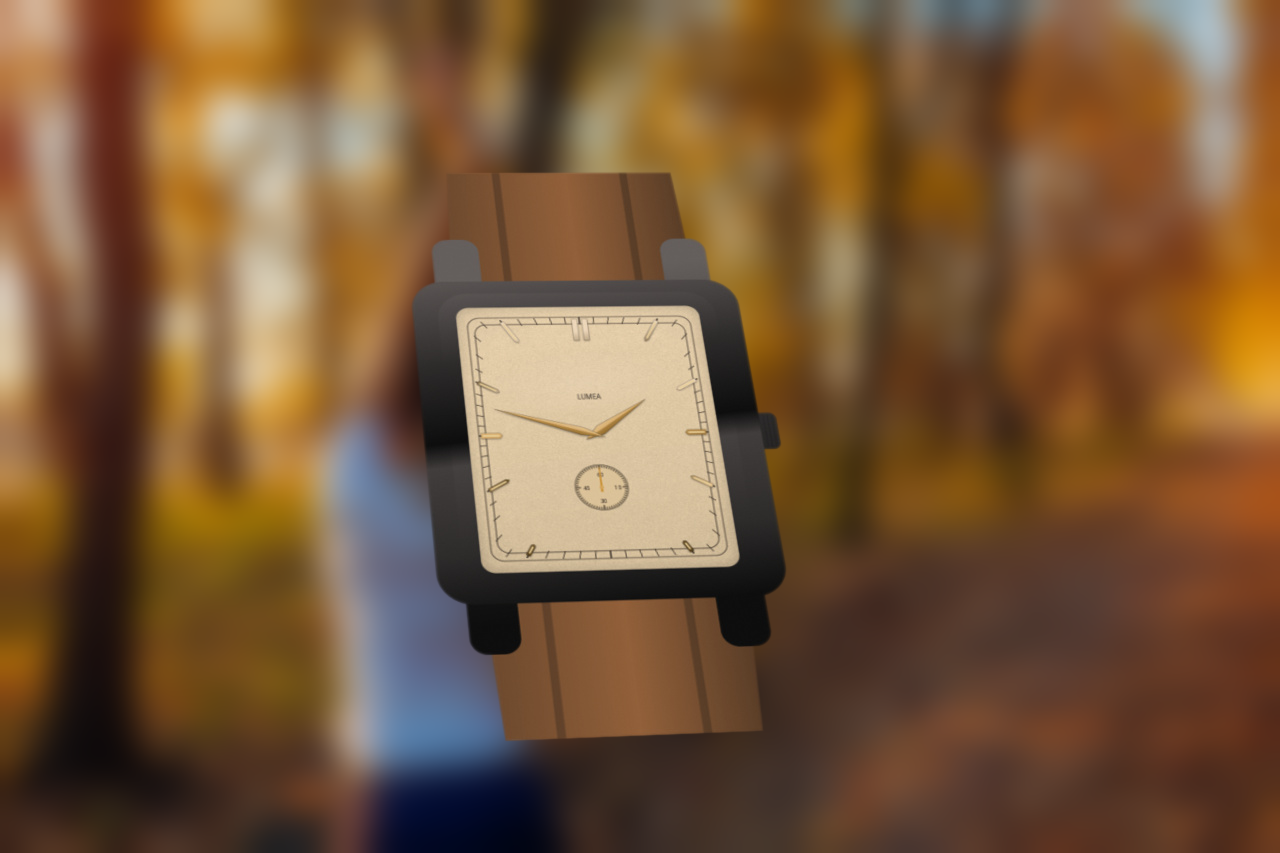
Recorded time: 1h48
